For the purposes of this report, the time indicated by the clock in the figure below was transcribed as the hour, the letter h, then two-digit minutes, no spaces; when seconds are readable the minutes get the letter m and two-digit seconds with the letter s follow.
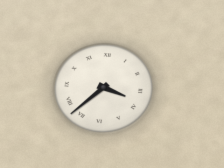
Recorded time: 3h37
